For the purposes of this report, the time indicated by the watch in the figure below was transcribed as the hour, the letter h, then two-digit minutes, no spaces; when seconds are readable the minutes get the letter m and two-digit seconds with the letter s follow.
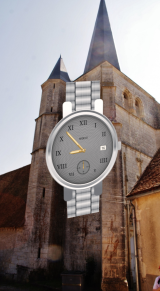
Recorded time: 8h53
